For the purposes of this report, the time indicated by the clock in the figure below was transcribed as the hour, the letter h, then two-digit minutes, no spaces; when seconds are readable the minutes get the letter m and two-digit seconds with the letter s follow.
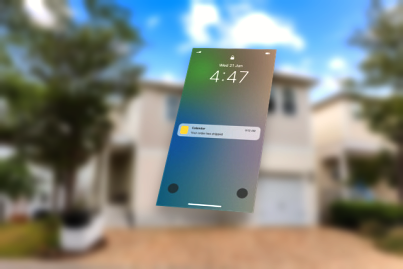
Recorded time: 4h47
